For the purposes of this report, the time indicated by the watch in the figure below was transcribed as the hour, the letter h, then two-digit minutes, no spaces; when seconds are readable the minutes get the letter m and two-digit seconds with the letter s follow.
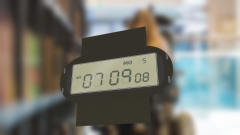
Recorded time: 7h09m08s
